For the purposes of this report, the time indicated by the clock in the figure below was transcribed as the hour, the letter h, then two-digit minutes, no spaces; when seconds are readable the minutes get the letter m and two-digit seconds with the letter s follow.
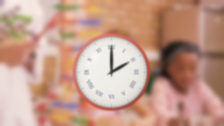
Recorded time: 2h00
